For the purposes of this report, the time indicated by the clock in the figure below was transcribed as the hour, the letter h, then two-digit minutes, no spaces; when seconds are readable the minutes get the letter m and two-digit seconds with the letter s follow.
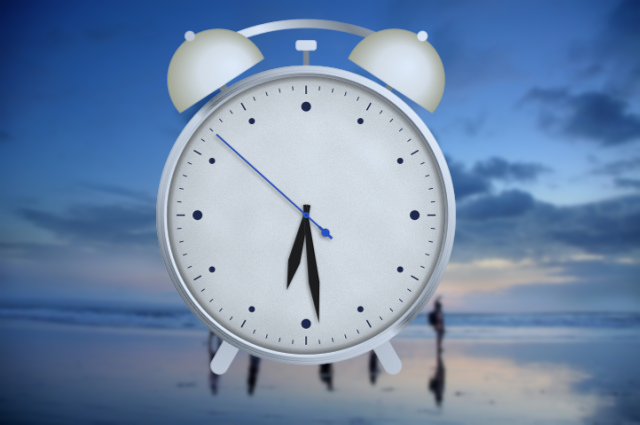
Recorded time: 6h28m52s
